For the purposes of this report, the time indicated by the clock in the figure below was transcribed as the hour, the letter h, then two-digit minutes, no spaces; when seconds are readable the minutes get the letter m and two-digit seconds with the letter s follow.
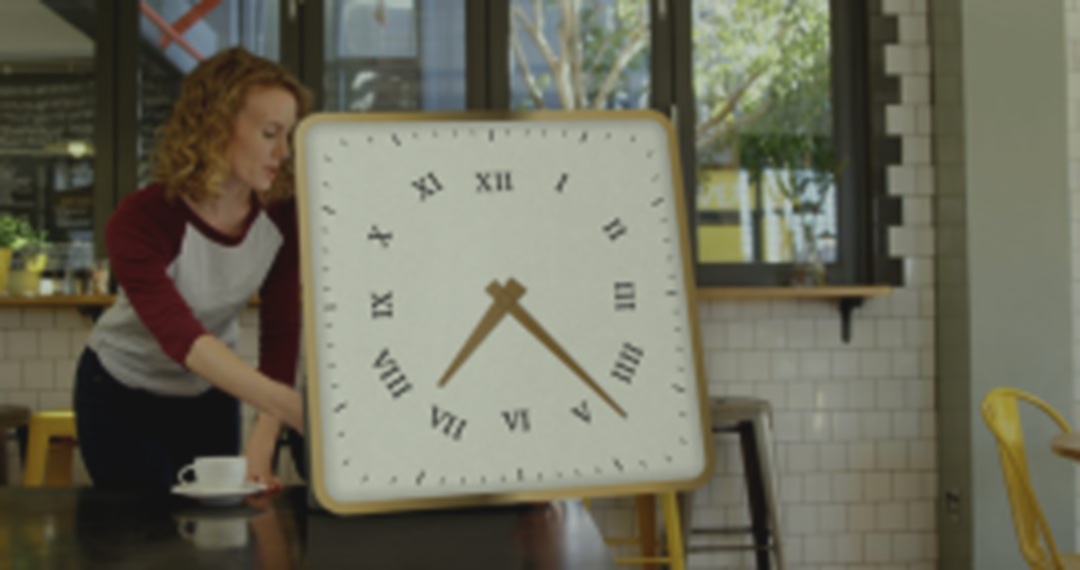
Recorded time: 7h23
